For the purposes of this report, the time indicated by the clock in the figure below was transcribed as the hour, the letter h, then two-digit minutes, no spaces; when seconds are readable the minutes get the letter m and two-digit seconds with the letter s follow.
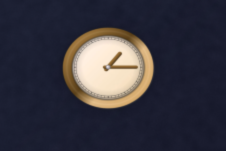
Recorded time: 1h15
